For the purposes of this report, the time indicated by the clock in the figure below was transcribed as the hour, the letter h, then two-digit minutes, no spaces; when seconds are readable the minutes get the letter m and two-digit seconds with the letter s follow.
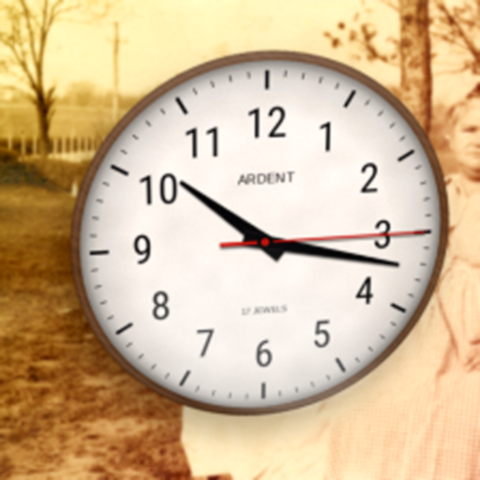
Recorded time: 10h17m15s
